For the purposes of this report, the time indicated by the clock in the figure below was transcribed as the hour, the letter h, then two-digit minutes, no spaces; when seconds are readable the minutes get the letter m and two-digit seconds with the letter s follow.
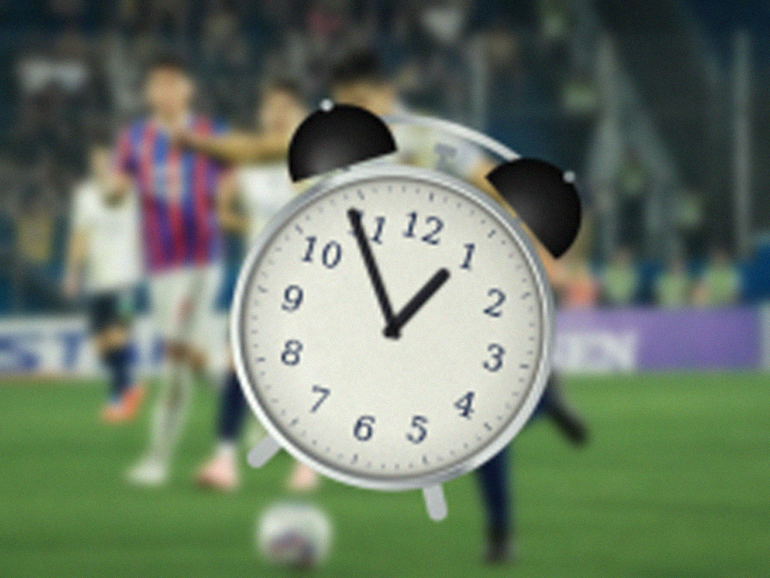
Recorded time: 12h54
